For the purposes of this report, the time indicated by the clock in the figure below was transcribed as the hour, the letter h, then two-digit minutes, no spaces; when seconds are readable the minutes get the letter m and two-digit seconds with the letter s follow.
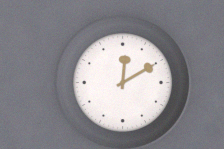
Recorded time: 12h10
